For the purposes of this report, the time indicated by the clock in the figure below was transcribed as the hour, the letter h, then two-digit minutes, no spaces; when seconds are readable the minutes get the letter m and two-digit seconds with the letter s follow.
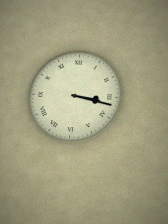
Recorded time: 3h17
